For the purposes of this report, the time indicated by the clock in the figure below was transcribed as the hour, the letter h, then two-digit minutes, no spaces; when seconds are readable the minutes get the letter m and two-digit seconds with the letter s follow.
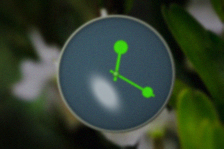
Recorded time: 12h20
